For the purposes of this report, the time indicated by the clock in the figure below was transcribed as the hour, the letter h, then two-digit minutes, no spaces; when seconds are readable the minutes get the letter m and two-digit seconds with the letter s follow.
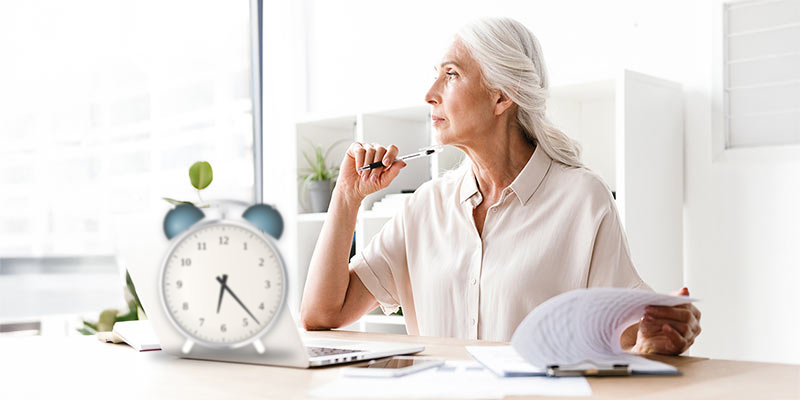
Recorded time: 6h23
